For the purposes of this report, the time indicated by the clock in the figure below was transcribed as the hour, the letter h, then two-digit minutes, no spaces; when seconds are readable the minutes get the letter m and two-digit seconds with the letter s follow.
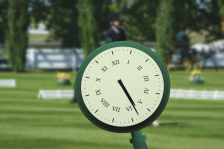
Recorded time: 5h28
